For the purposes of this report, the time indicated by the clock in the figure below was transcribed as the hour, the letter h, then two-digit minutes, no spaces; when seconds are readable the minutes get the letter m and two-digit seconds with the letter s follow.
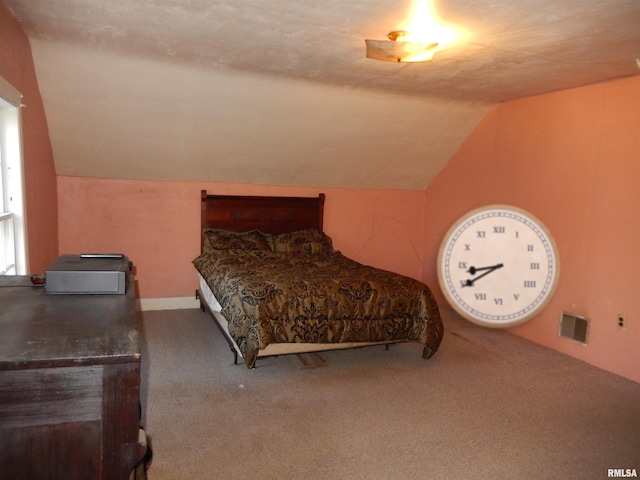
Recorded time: 8h40
